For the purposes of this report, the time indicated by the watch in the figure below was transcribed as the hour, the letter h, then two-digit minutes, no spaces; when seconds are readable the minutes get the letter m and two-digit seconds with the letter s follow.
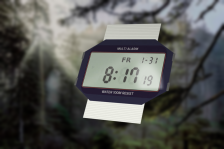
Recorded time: 8h17m19s
